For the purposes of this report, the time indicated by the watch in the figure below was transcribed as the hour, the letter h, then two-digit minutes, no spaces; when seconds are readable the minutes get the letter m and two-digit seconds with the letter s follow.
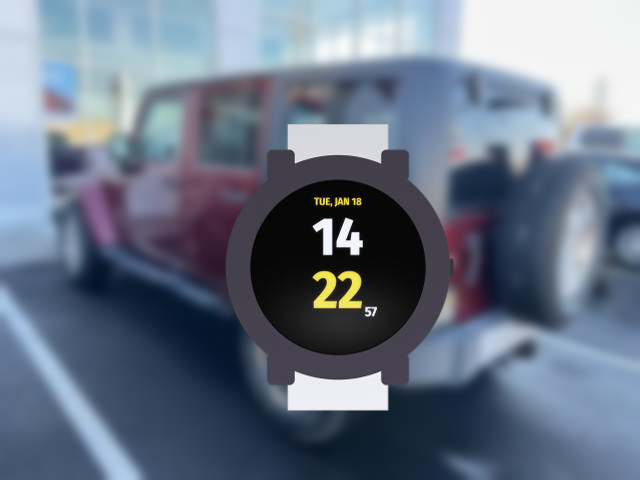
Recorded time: 14h22m57s
